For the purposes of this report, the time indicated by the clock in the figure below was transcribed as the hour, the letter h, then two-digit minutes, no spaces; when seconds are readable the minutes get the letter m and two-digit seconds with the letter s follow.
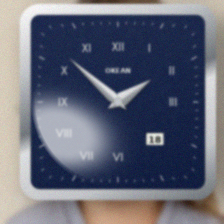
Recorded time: 1h52
